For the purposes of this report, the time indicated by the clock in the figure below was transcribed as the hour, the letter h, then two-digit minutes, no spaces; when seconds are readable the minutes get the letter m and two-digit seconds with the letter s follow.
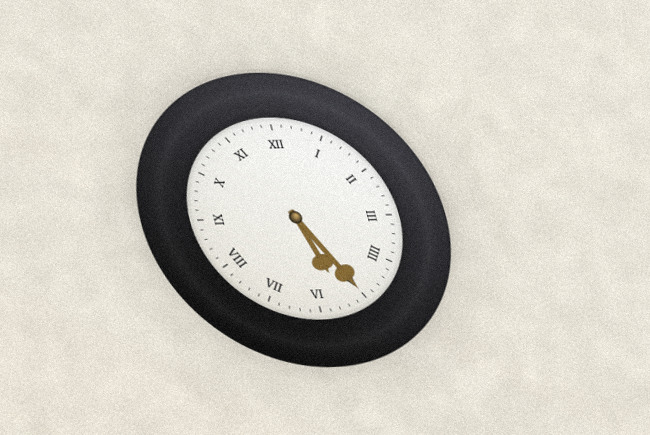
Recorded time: 5h25
